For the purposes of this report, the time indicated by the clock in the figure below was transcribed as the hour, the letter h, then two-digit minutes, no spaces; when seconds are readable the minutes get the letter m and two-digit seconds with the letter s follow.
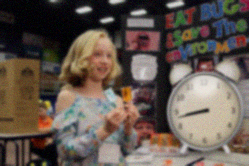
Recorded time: 8h43
